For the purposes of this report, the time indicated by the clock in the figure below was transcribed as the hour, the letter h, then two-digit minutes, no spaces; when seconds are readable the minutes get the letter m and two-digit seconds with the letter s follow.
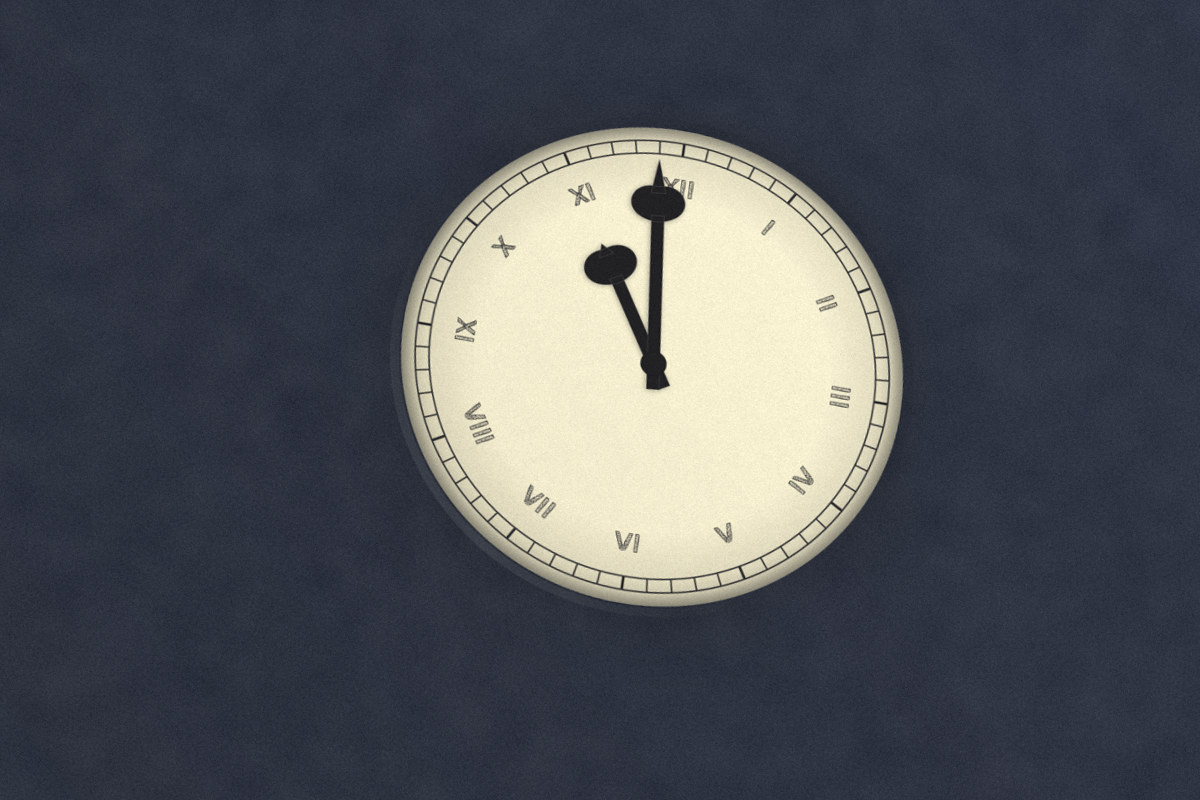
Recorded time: 10h59
